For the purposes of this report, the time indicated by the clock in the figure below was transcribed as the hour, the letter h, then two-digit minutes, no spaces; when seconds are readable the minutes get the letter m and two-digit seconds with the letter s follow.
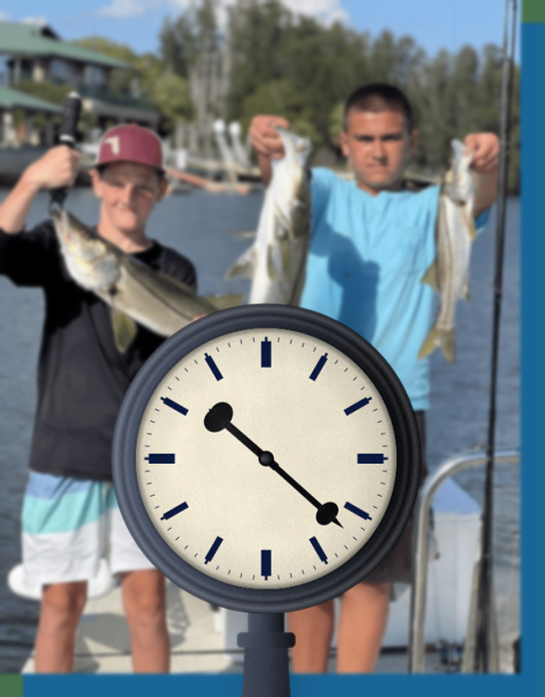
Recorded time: 10h22
